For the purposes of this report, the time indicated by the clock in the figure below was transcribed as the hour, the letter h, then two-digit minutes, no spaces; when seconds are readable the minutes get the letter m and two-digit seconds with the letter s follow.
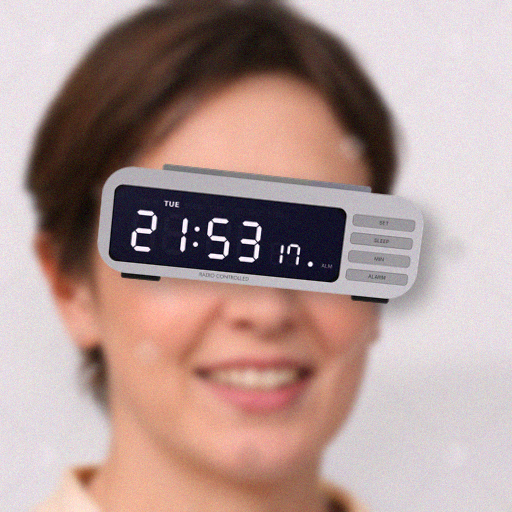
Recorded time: 21h53m17s
